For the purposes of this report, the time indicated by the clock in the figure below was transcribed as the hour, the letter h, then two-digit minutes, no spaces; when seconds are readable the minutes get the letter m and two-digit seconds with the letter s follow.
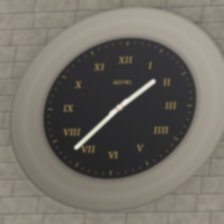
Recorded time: 1h37
